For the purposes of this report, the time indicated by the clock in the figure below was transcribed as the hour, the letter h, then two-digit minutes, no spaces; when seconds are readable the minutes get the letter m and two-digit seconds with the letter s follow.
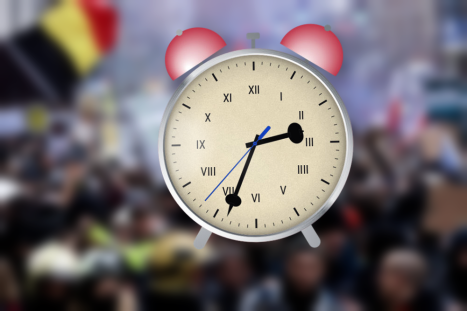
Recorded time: 2h33m37s
